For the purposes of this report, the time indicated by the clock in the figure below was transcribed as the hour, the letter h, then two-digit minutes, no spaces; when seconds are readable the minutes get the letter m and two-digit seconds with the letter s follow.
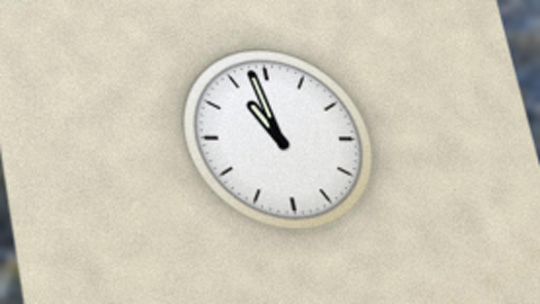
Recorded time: 10h58
